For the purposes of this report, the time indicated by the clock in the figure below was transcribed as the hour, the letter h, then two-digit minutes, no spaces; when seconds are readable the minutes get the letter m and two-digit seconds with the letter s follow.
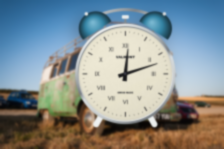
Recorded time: 12h12
